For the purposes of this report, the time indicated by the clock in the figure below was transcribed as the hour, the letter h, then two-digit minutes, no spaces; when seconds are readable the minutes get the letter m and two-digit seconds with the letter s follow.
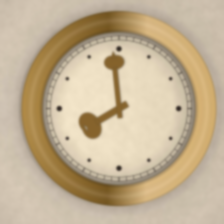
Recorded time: 7h59
